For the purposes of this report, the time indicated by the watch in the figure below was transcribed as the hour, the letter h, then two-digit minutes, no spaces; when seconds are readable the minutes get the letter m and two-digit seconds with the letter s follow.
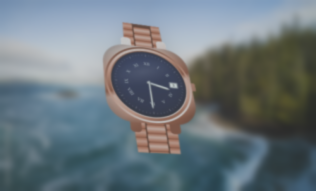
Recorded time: 3h30
